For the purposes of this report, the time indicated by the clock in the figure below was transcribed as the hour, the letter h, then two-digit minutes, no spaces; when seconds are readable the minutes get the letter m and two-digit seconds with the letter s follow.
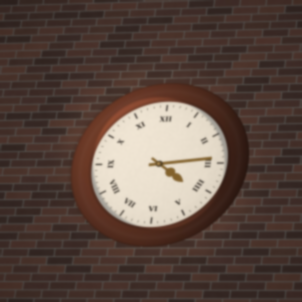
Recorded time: 4h14
